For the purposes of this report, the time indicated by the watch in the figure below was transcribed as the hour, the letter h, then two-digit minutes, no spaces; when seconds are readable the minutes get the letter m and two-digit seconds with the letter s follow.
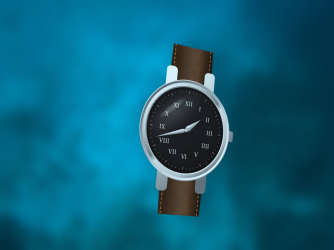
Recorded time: 1h42
